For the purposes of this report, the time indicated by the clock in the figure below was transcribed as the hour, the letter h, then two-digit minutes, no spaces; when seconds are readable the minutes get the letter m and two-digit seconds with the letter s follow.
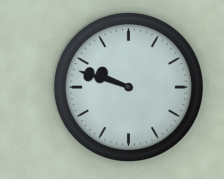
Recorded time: 9h48
